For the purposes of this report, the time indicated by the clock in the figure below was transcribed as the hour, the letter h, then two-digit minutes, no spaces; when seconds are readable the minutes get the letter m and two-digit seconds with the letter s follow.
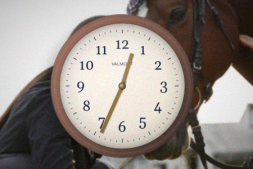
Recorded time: 12h34
